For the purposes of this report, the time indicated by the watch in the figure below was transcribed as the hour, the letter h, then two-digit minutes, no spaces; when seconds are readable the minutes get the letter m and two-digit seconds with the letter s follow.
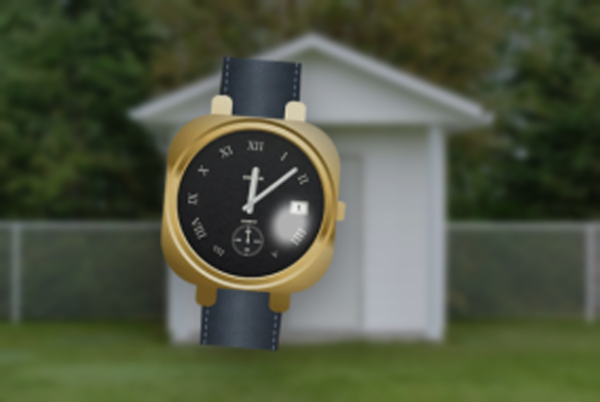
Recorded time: 12h08
